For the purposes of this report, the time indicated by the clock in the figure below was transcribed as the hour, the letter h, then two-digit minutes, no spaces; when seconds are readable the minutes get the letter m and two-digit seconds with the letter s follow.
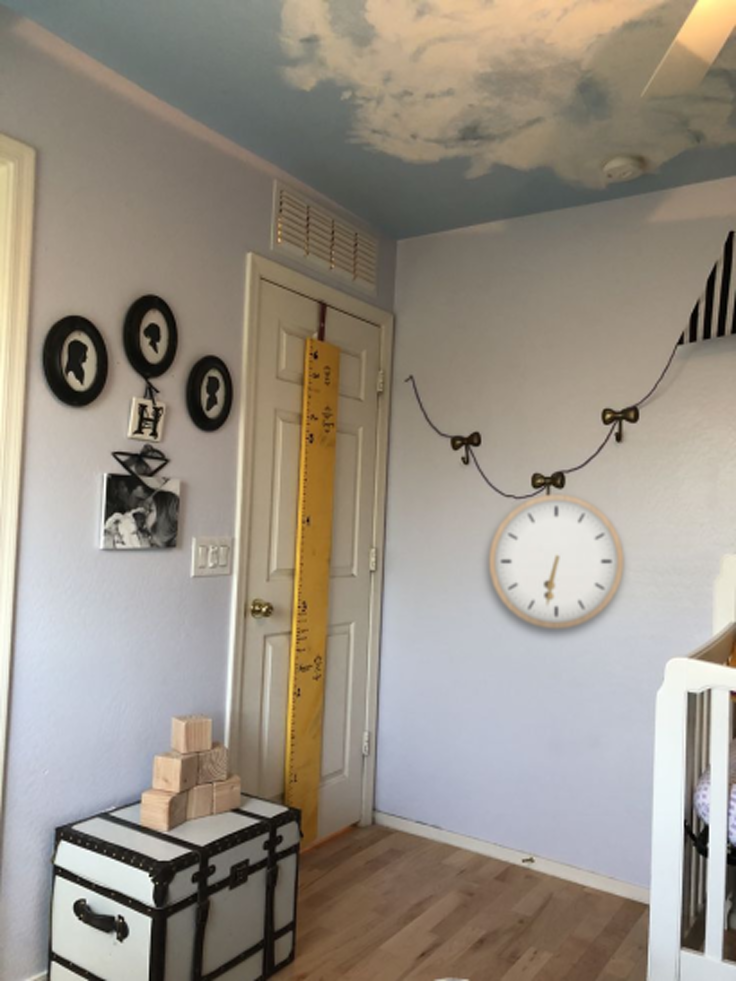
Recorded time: 6h32
